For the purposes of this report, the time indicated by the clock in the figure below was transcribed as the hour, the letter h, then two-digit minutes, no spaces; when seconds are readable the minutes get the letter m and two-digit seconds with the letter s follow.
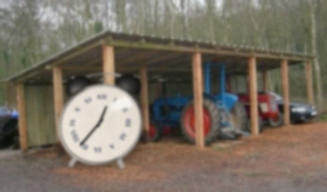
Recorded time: 12h36
